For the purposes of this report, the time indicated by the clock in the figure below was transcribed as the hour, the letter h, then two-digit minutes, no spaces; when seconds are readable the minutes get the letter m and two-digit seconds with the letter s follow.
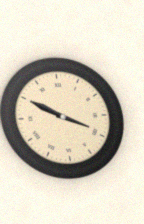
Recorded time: 3h50
